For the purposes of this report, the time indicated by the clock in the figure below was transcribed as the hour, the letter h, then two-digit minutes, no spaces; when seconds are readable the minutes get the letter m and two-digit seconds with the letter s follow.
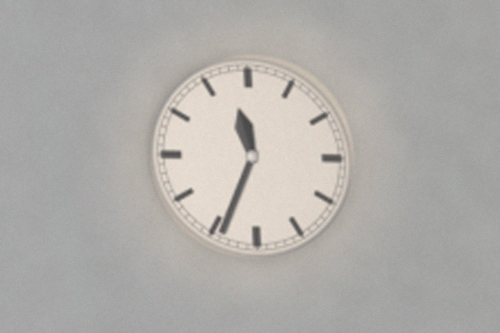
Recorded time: 11h34
